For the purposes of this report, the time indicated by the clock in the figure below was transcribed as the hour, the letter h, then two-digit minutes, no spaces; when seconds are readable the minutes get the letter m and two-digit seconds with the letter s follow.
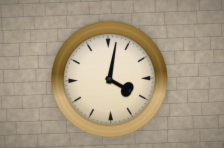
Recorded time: 4h02
